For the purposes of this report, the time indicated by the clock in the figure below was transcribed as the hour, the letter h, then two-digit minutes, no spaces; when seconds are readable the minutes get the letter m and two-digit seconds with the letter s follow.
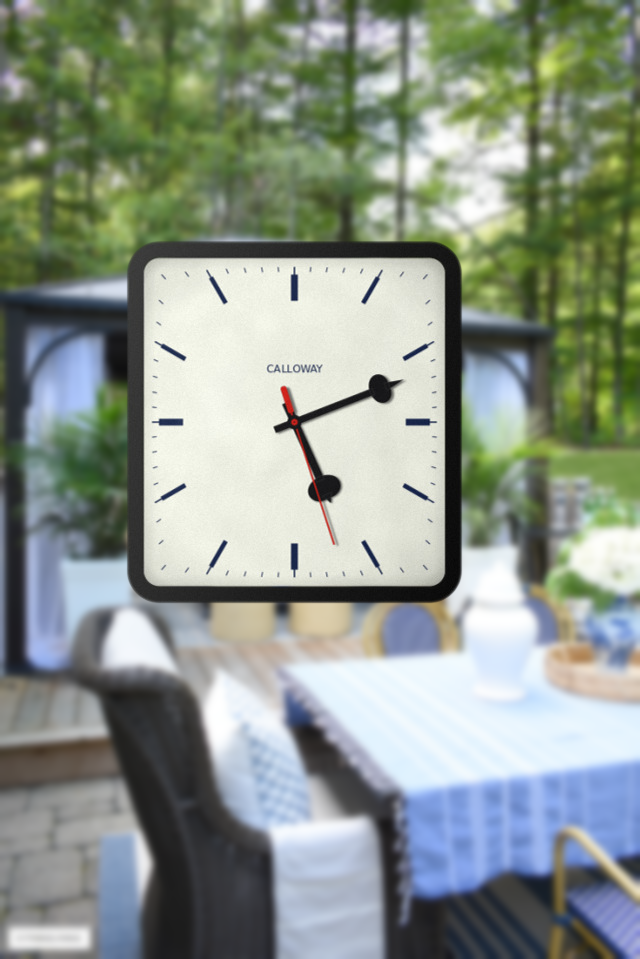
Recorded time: 5h11m27s
